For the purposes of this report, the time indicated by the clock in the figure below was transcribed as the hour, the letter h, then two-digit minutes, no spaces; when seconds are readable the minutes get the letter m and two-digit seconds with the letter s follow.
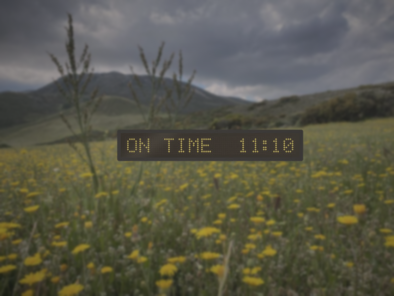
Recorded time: 11h10
